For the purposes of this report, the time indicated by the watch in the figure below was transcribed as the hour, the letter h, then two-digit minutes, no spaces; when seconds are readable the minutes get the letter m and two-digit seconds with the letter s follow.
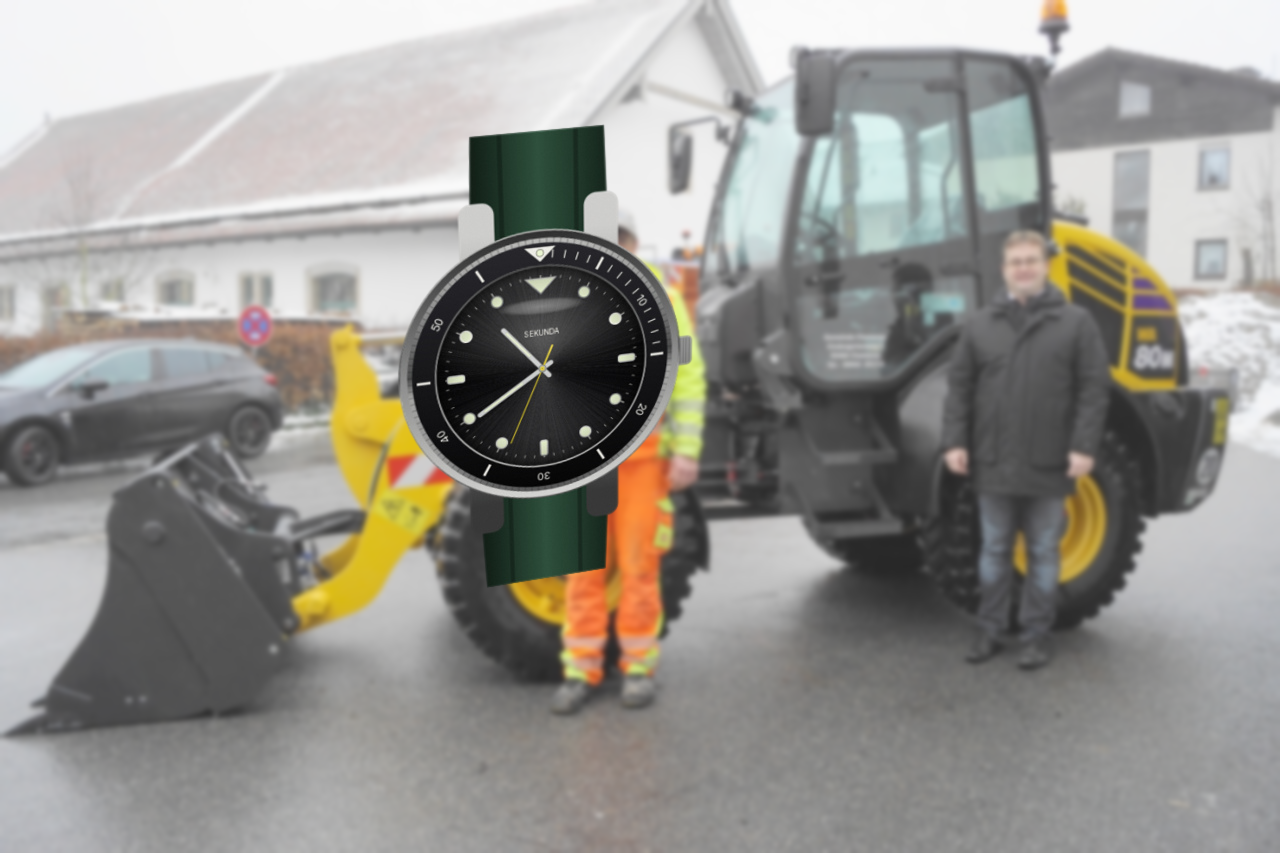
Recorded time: 10h39m34s
